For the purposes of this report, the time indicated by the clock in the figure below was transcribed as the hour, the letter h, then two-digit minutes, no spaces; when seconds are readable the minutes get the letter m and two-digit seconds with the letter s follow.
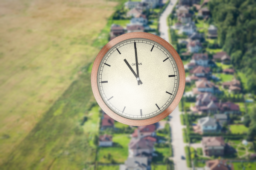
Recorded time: 11h00
